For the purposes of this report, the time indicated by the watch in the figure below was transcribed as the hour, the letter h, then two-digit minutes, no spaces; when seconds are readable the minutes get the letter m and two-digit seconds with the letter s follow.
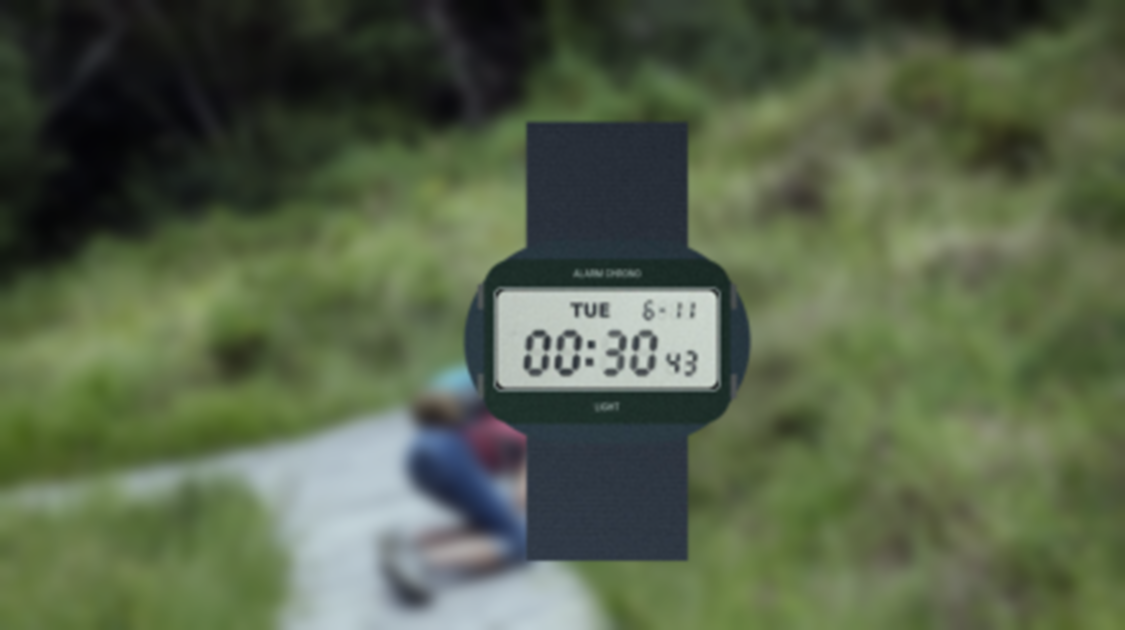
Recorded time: 0h30m43s
